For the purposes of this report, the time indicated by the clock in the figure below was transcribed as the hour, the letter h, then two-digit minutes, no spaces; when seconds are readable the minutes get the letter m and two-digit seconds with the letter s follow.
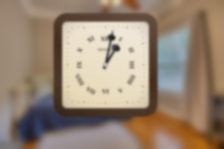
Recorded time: 1h02
